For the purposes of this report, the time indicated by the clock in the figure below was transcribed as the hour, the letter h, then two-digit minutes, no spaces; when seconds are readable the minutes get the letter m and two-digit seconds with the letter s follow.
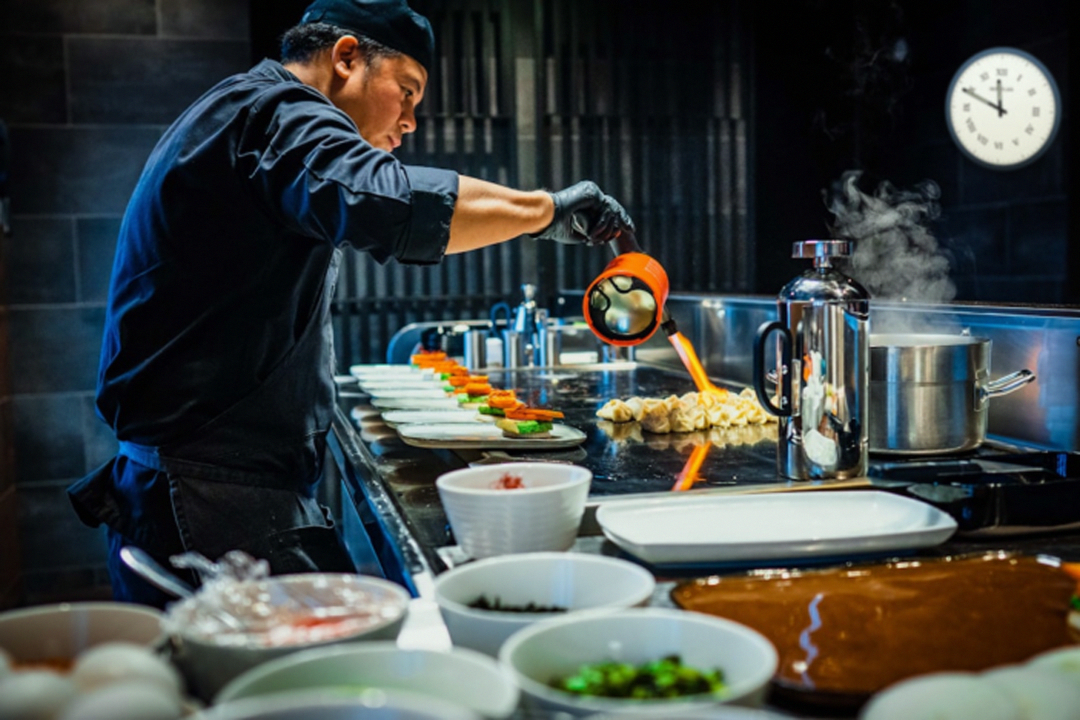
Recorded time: 11h49
